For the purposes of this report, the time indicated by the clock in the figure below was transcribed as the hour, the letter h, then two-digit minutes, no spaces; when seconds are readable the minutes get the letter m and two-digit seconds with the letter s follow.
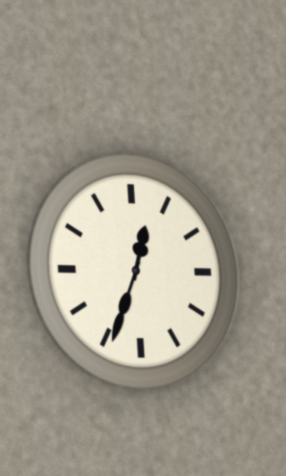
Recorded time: 12h34
